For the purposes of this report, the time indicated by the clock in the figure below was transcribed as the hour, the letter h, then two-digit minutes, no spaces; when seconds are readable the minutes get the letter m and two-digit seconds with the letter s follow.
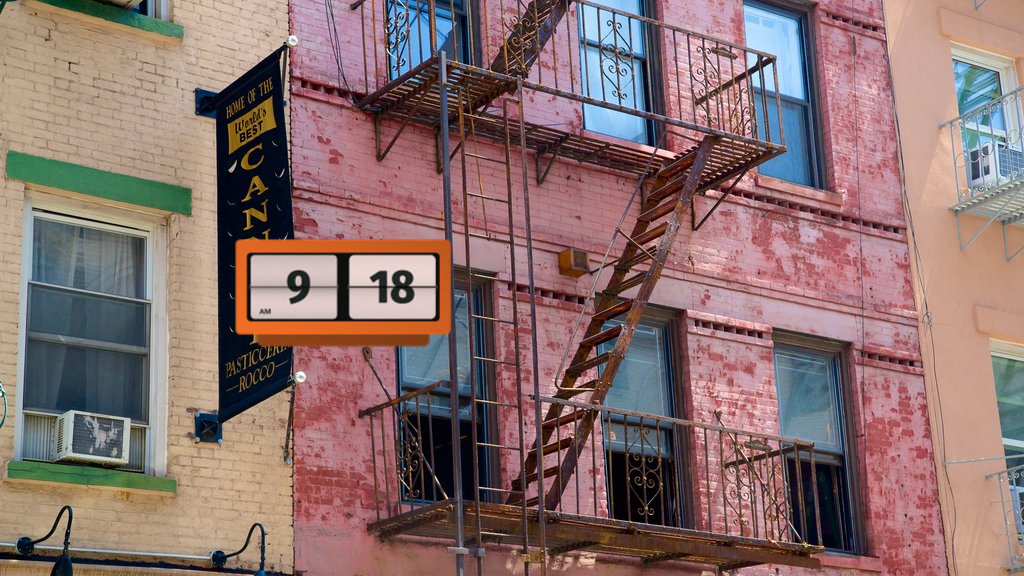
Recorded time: 9h18
